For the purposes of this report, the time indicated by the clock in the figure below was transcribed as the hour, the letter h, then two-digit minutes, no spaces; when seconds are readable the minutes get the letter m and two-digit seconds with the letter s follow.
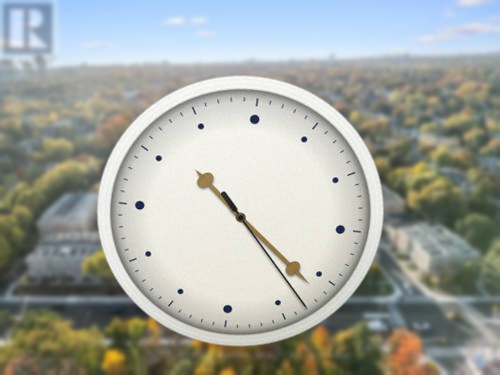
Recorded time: 10h21m23s
